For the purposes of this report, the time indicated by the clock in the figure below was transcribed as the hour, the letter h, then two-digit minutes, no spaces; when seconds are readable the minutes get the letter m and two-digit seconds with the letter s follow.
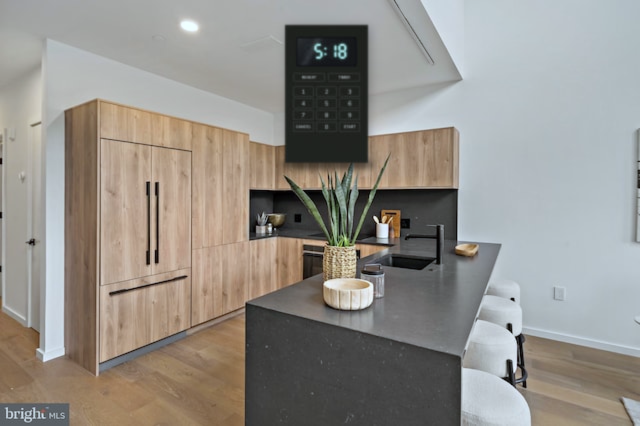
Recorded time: 5h18
